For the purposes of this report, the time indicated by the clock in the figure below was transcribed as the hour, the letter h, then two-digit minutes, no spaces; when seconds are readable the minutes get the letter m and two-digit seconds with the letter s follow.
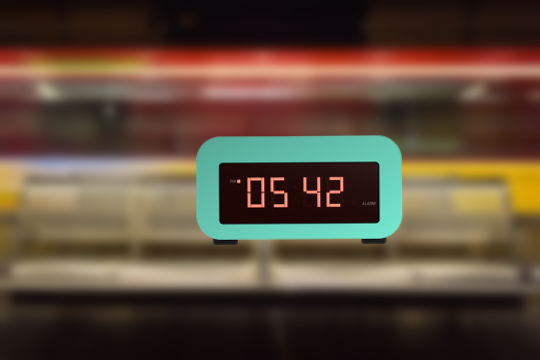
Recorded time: 5h42
